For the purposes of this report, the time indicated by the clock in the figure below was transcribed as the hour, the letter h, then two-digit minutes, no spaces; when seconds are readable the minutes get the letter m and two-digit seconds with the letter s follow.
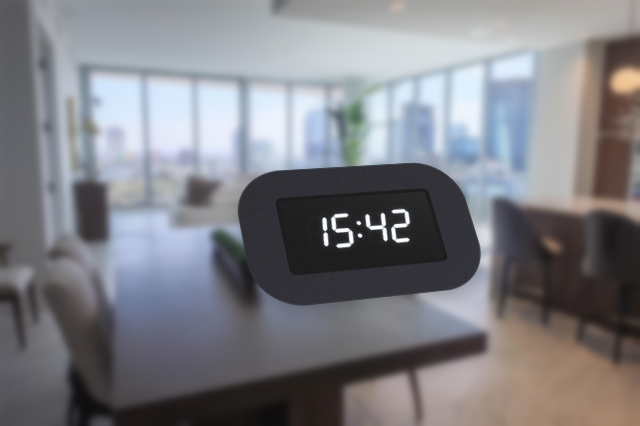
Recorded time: 15h42
